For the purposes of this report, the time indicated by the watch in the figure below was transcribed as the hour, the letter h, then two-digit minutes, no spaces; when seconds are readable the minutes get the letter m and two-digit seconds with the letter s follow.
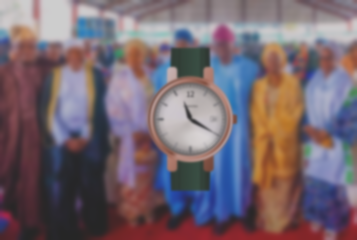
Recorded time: 11h20
